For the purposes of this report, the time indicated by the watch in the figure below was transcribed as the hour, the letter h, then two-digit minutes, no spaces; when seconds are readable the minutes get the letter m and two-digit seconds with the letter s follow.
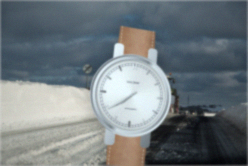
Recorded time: 7h39
